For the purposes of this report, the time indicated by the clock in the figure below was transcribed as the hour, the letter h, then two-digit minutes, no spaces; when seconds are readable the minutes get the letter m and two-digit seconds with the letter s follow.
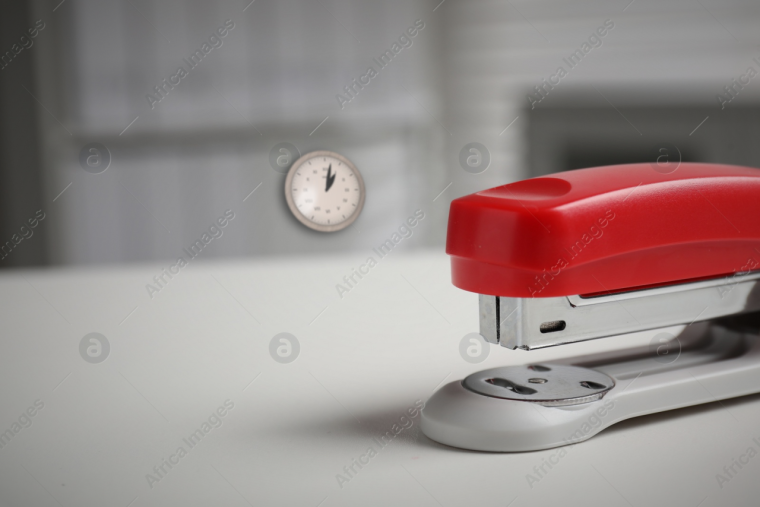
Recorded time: 1h02
